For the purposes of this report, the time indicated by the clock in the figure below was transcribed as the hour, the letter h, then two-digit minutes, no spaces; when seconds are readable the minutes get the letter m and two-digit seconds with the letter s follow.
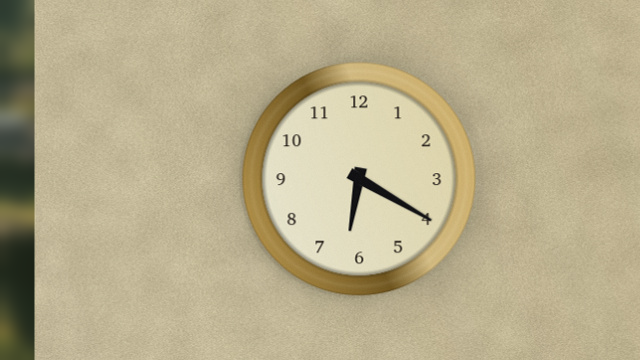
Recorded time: 6h20
